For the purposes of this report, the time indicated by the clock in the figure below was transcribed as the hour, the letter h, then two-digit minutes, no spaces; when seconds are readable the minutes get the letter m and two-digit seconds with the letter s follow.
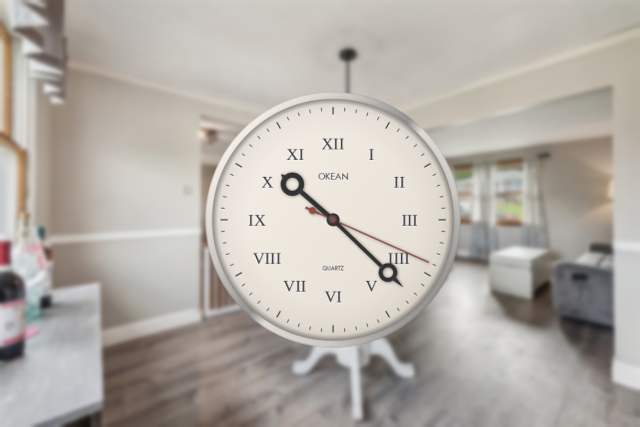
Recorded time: 10h22m19s
